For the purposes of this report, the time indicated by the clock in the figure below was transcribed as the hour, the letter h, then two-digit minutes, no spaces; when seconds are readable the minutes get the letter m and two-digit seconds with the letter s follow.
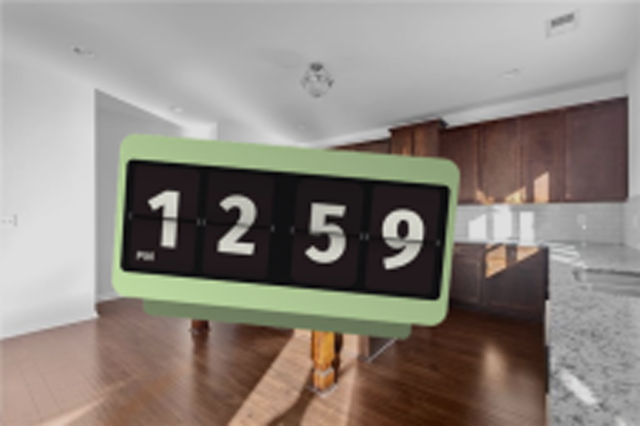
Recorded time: 12h59
